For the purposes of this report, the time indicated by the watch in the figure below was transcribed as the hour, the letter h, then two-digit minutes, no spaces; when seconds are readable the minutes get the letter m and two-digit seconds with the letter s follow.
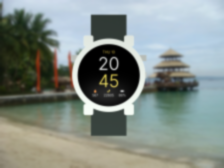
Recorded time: 20h45
